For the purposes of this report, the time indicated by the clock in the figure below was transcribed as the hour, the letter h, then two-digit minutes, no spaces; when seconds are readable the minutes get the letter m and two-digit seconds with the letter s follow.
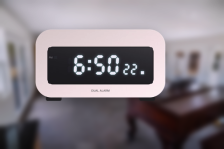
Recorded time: 6h50m22s
